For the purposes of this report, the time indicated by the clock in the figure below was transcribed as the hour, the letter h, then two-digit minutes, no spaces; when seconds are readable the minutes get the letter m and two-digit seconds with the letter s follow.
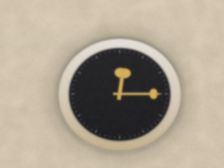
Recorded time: 12h15
